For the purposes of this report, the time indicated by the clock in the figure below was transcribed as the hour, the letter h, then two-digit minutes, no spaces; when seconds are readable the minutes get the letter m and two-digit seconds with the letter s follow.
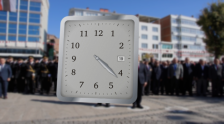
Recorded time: 4h22
